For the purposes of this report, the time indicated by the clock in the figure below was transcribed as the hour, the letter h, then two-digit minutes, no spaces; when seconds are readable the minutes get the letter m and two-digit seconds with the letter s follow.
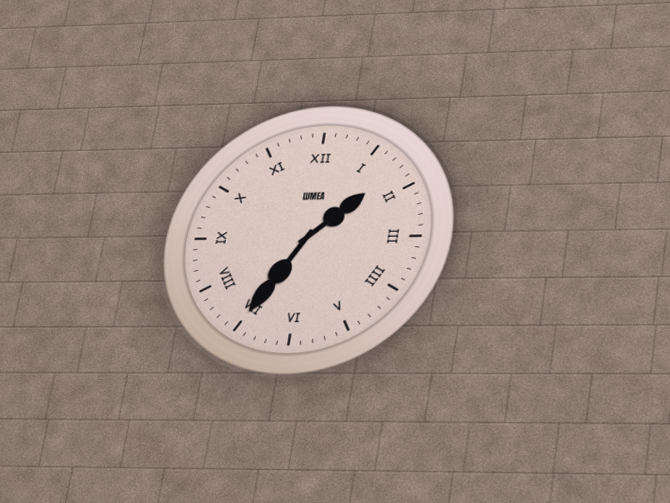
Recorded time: 1h35
